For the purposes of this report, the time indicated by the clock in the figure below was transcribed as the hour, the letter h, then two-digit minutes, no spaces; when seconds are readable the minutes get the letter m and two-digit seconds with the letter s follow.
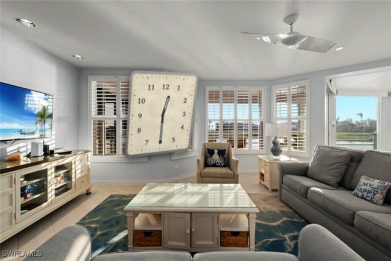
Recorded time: 12h30
